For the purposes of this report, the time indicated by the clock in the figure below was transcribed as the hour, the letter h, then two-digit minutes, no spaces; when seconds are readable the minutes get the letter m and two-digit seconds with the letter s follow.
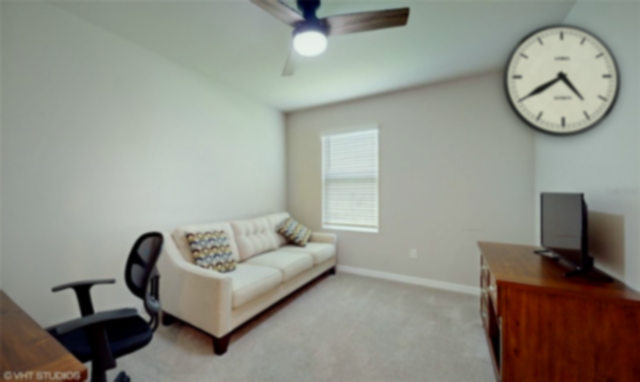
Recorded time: 4h40
